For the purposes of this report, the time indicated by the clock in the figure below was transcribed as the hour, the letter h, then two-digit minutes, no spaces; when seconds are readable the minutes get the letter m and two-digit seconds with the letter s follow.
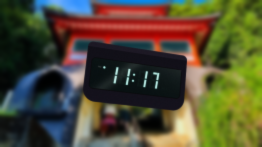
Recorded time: 11h17
